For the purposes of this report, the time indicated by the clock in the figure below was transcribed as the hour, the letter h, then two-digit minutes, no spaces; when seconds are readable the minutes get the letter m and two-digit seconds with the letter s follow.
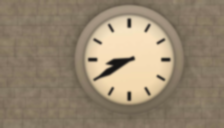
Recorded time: 8h40
